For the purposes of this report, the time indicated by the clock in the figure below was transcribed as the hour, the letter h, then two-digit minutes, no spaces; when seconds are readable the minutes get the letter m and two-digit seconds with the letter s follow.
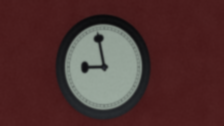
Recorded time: 8h58
